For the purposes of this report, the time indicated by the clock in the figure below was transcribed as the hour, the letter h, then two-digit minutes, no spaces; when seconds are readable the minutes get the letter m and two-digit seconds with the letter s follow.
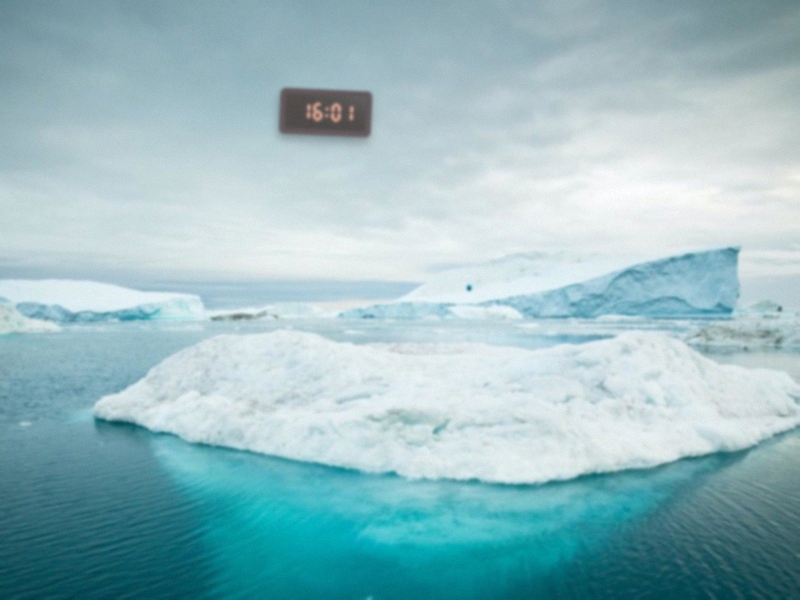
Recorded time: 16h01
